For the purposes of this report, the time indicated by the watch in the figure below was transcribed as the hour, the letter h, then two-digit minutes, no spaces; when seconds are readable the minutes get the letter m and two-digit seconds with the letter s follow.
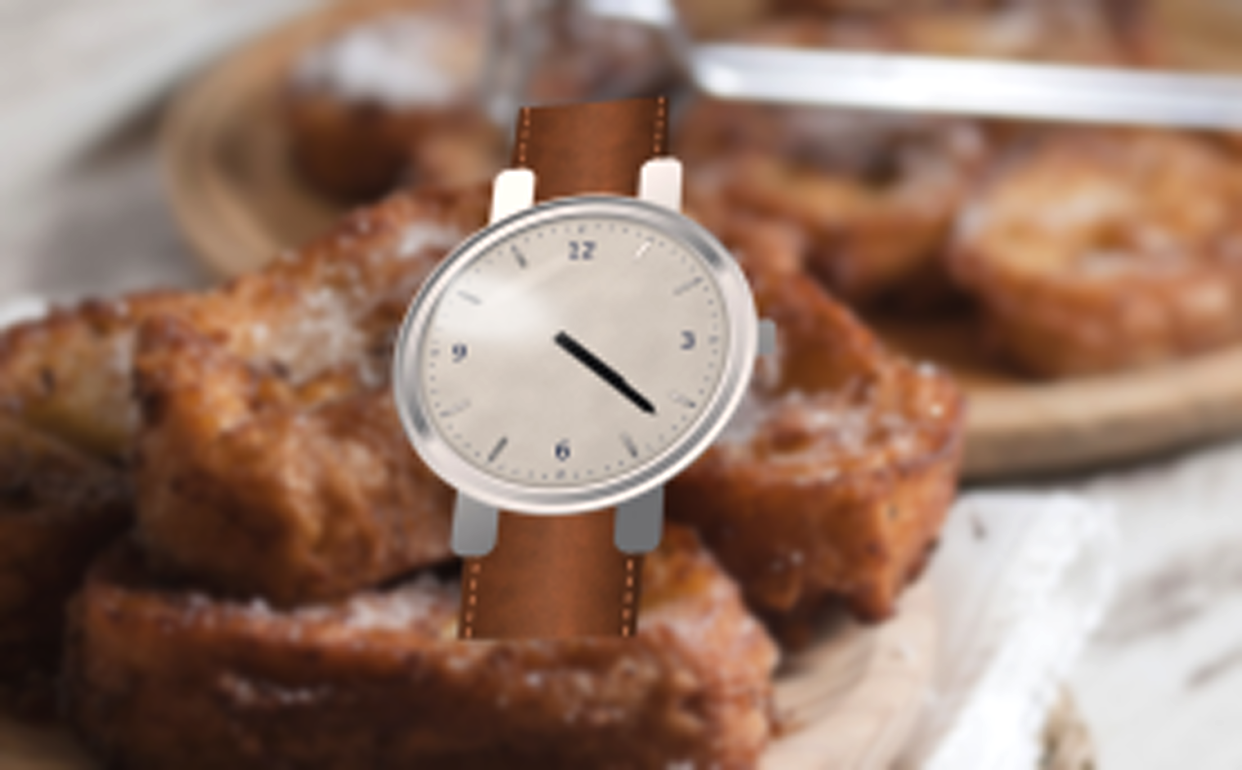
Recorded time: 4h22
